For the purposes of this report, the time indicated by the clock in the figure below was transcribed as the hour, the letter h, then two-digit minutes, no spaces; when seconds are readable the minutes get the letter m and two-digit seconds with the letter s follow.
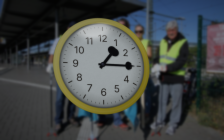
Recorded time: 1h15
